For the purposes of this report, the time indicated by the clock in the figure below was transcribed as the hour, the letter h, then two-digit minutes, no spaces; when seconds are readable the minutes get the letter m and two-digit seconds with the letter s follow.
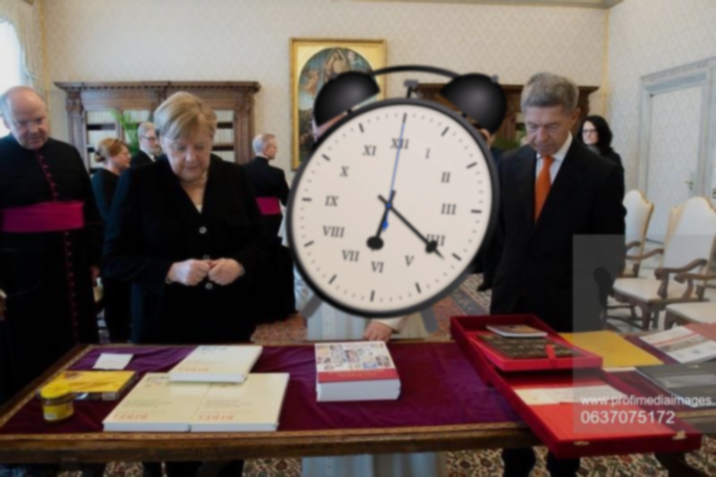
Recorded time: 6h21m00s
